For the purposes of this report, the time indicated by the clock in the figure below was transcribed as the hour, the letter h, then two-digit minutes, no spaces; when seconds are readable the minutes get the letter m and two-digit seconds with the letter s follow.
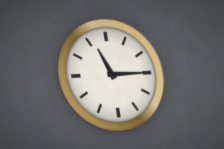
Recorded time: 11h15
